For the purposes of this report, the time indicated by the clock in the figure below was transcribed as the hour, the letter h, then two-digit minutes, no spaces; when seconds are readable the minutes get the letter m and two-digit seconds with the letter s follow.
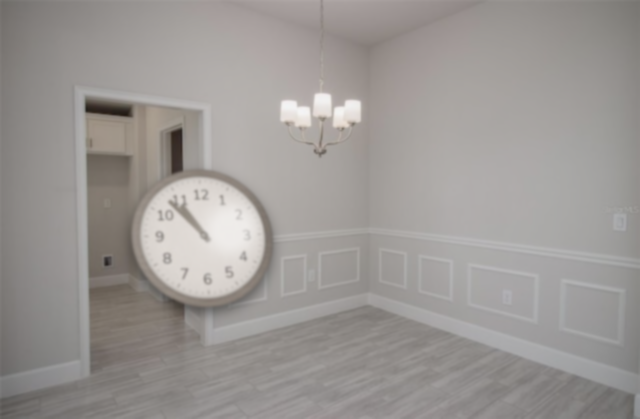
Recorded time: 10h53
